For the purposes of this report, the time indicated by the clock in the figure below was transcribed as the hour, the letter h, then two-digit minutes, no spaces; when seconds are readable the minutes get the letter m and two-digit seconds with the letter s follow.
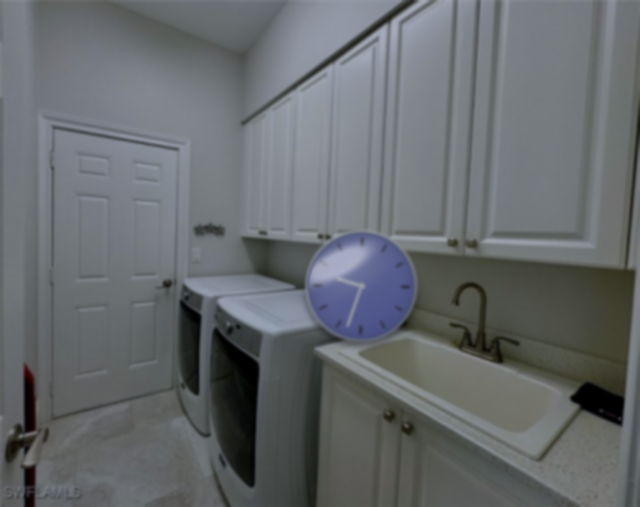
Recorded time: 9h33
